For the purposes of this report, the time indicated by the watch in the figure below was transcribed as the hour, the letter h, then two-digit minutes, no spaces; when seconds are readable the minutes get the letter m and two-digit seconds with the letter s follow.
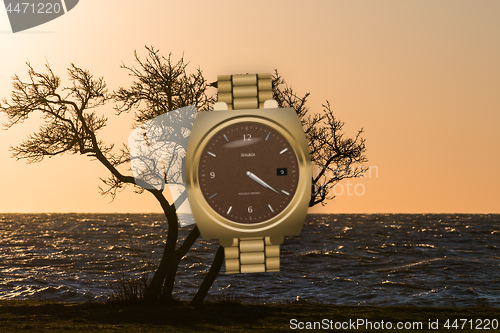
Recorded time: 4h21
